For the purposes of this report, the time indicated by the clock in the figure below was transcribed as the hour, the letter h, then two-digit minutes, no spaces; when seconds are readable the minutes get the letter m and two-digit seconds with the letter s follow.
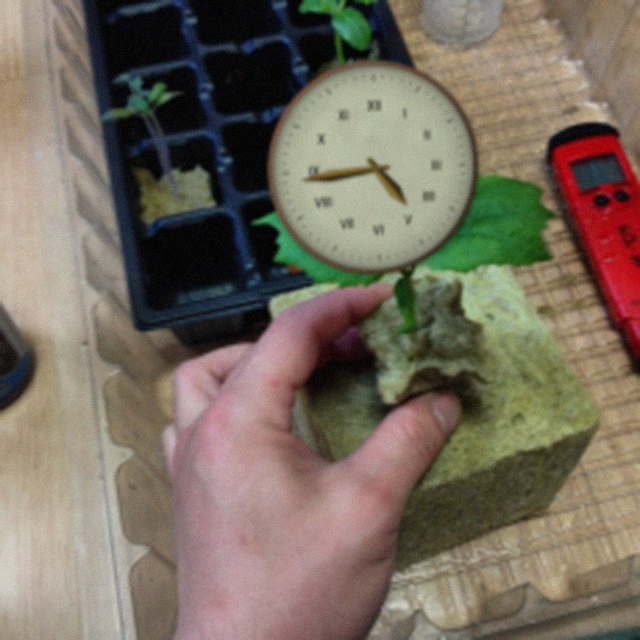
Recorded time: 4h44
